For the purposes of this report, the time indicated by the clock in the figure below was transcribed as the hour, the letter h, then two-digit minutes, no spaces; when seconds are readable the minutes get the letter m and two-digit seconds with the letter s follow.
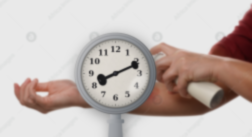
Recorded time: 8h11
